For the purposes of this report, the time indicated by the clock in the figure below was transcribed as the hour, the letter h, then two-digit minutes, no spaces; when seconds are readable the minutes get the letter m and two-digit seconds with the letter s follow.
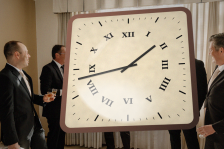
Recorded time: 1h43
